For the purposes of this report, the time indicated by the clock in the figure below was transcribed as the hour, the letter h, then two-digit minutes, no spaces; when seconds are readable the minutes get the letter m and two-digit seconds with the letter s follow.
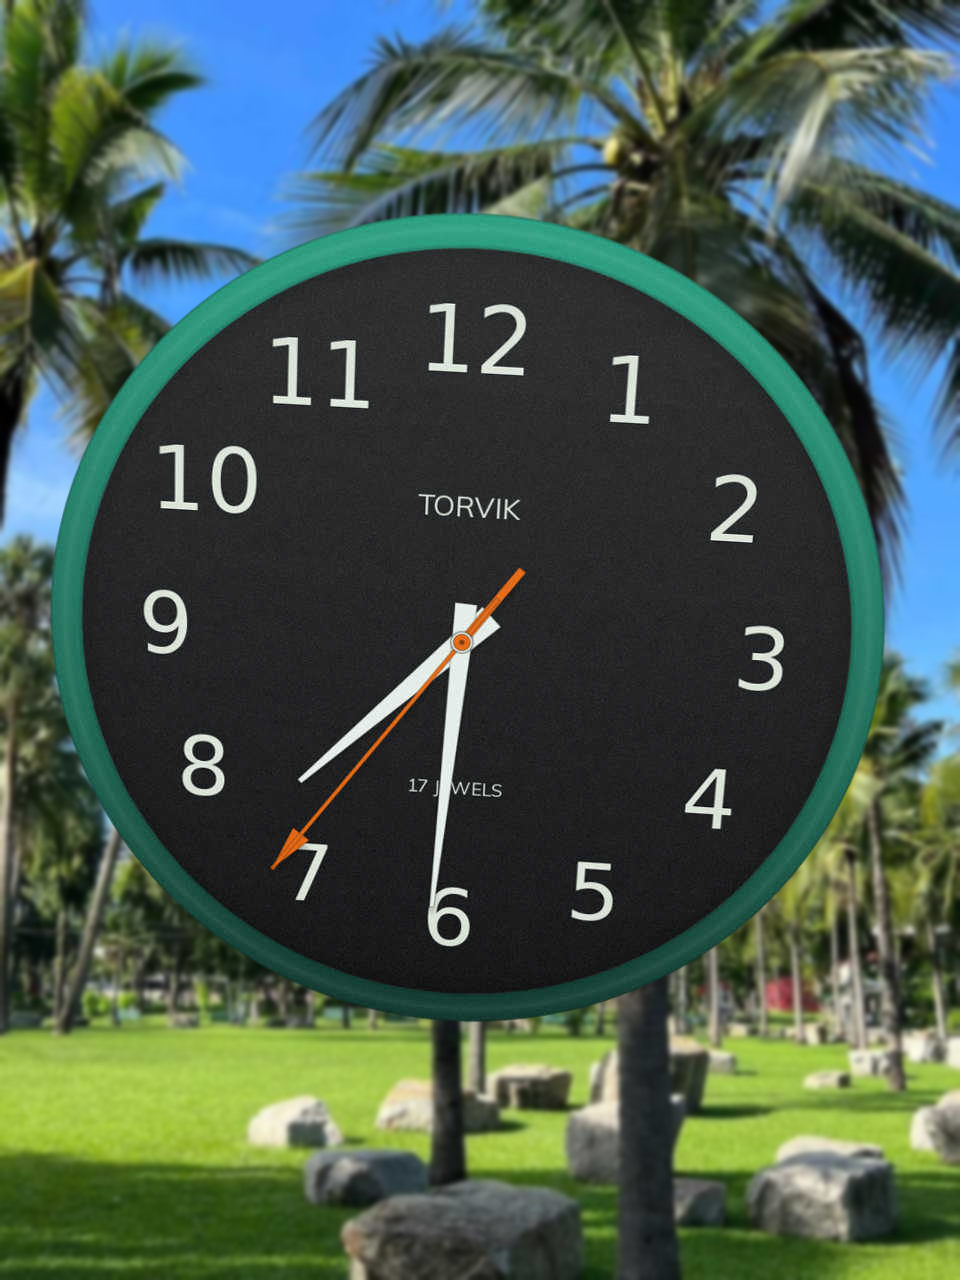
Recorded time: 7h30m36s
